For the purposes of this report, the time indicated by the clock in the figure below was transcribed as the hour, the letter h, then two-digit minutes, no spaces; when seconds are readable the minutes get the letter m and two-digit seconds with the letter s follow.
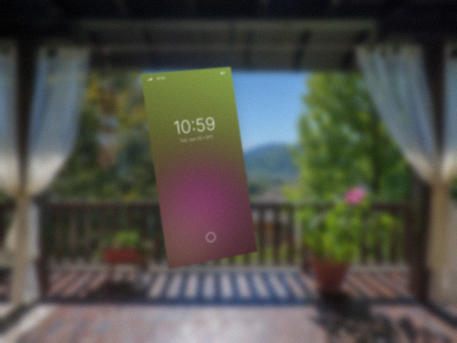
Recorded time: 10h59
